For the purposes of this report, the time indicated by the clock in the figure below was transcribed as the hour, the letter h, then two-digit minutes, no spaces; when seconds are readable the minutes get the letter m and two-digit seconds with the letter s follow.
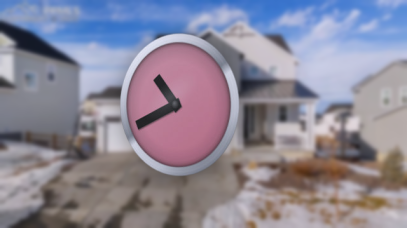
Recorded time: 10h41
